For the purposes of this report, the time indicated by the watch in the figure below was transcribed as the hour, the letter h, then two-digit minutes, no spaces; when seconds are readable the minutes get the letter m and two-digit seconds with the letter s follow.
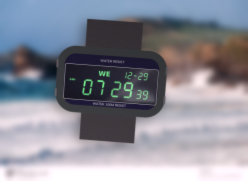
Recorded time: 7h29m39s
